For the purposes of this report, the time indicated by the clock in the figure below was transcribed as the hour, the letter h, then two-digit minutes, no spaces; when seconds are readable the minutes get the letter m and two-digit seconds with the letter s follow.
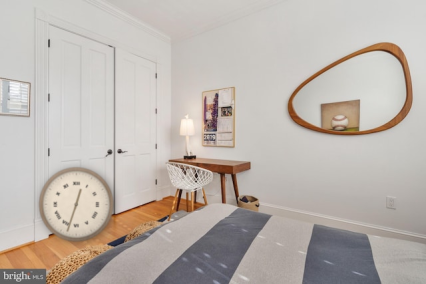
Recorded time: 12h33
